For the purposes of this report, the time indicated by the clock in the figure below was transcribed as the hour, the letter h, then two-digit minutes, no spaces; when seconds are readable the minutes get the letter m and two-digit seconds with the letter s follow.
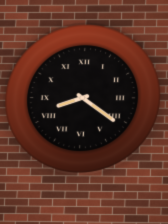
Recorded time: 8h21
